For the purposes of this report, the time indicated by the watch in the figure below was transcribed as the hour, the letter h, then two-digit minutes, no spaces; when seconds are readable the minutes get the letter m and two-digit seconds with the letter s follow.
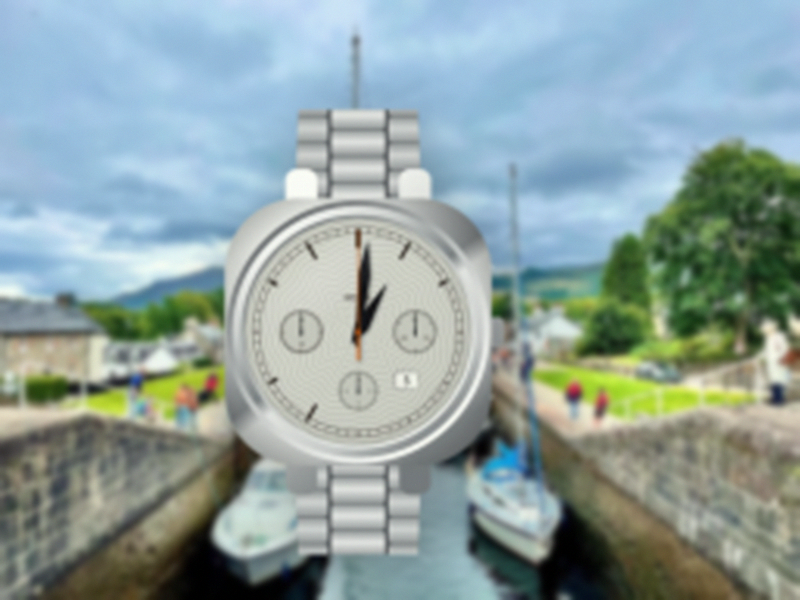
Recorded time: 1h01
